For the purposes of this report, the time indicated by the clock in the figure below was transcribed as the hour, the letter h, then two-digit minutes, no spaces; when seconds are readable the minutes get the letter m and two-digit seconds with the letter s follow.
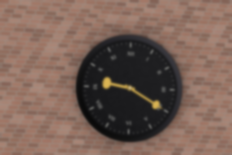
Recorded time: 9h20
